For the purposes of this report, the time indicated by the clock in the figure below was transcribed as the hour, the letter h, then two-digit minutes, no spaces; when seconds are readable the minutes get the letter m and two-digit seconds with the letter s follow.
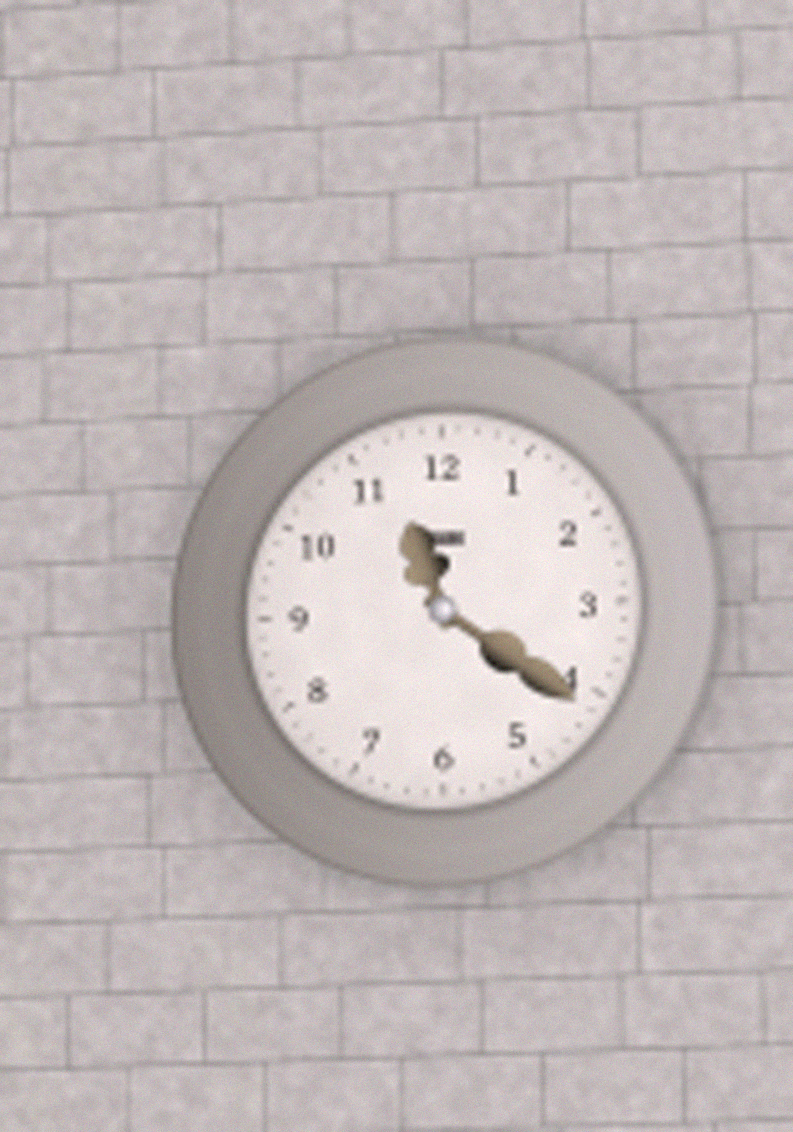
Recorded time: 11h21
